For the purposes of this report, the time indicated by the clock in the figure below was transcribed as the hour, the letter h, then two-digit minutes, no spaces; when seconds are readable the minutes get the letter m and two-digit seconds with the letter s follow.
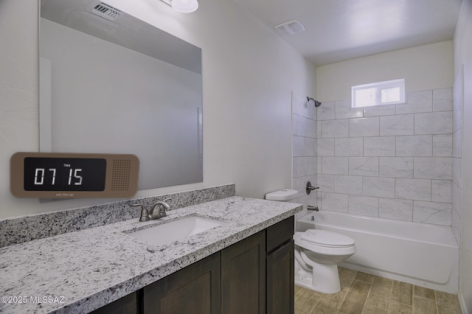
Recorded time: 7h15
